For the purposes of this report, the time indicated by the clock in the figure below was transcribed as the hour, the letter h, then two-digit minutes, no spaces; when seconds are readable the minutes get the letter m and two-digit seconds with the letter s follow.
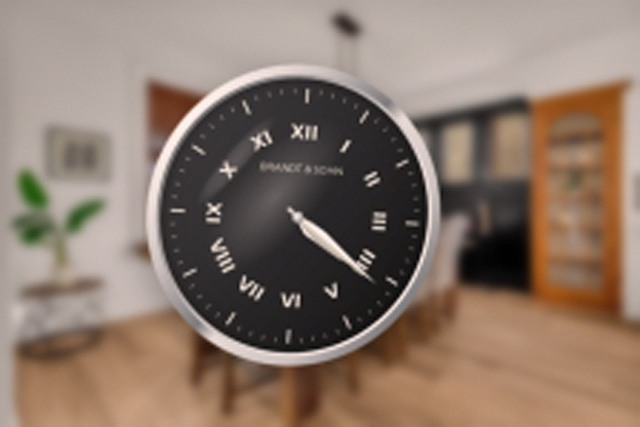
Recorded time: 4h21
